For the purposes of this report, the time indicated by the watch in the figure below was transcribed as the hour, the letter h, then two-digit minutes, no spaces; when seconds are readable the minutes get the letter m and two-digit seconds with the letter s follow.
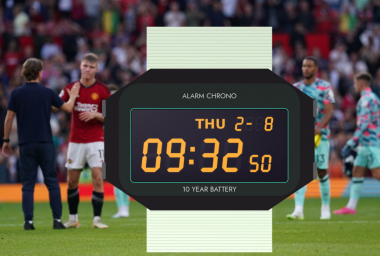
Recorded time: 9h32m50s
